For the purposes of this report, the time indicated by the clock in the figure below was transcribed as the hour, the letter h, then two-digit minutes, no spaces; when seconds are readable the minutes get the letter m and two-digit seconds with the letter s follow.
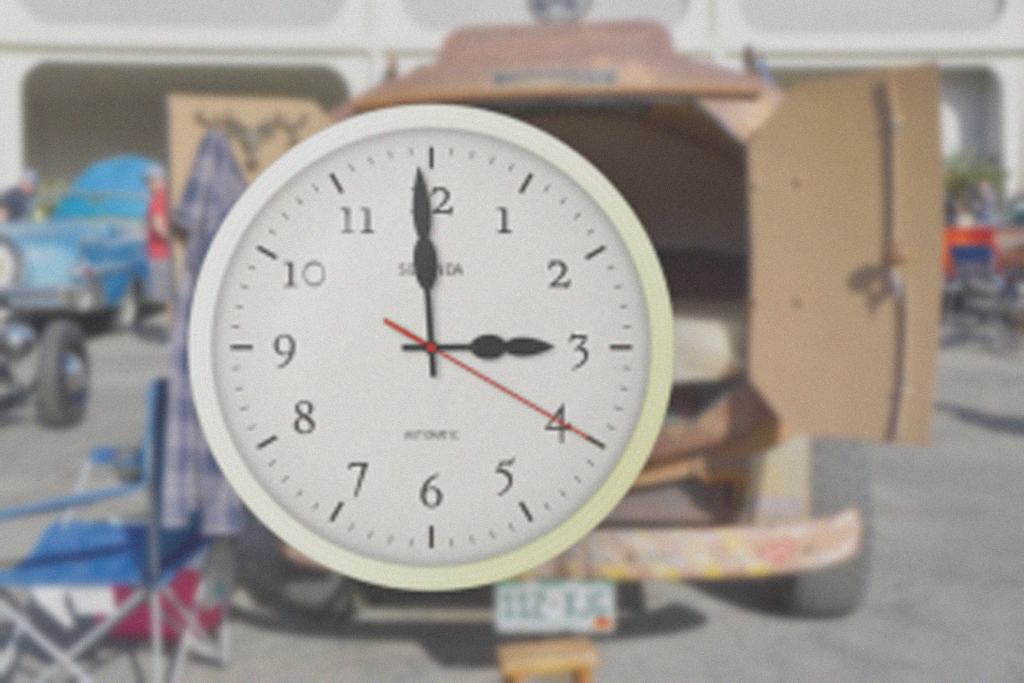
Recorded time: 2h59m20s
